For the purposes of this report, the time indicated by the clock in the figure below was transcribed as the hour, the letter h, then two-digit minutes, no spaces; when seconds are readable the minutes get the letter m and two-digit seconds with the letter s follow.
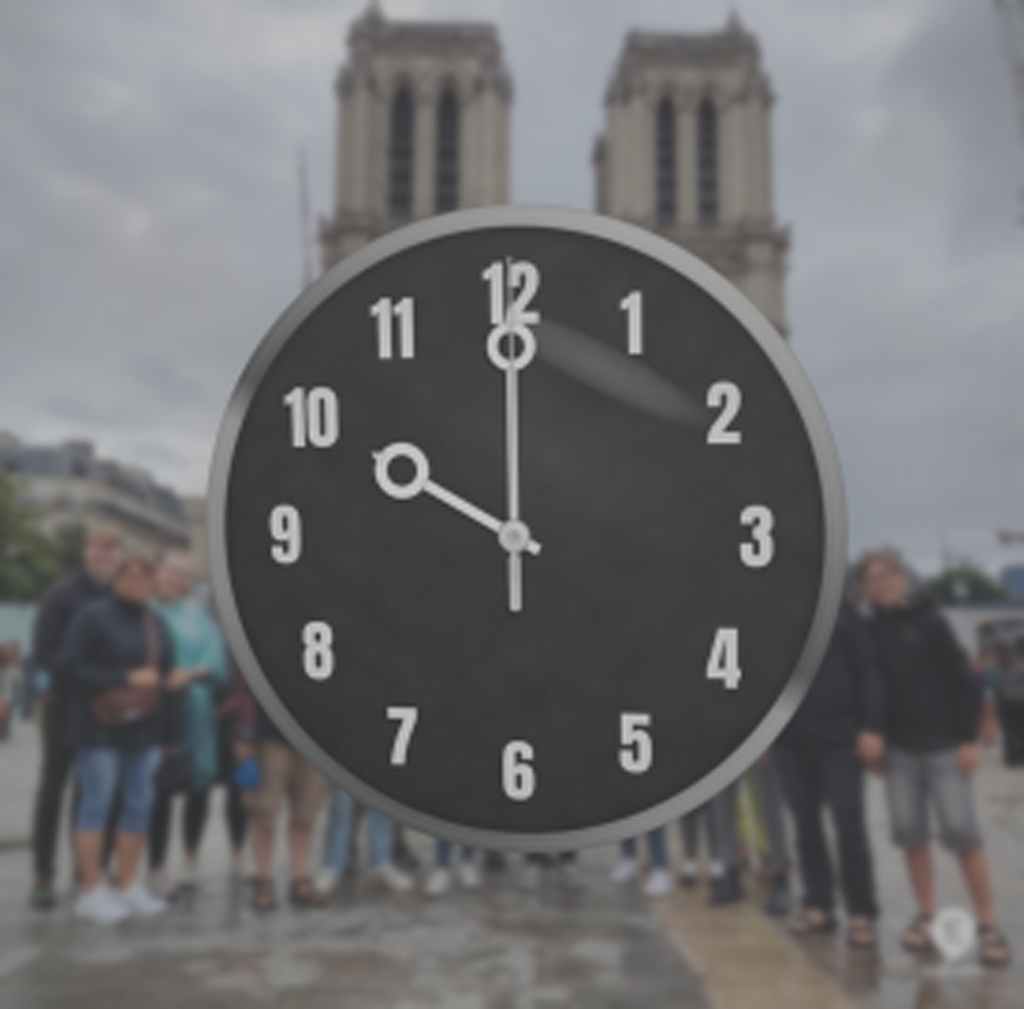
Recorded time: 10h00m00s
